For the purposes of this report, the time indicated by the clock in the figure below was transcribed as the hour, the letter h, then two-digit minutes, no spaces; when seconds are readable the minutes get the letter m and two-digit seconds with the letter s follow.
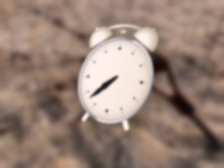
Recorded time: 7h38
